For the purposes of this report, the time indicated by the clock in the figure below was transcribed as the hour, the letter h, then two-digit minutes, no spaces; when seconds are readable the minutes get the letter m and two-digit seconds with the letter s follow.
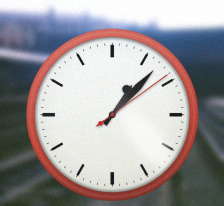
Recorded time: 1h07m09s
